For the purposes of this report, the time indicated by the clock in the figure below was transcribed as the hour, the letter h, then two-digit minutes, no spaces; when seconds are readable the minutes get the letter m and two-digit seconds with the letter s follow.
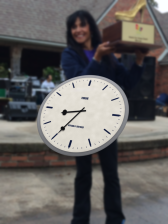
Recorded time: 8h35
